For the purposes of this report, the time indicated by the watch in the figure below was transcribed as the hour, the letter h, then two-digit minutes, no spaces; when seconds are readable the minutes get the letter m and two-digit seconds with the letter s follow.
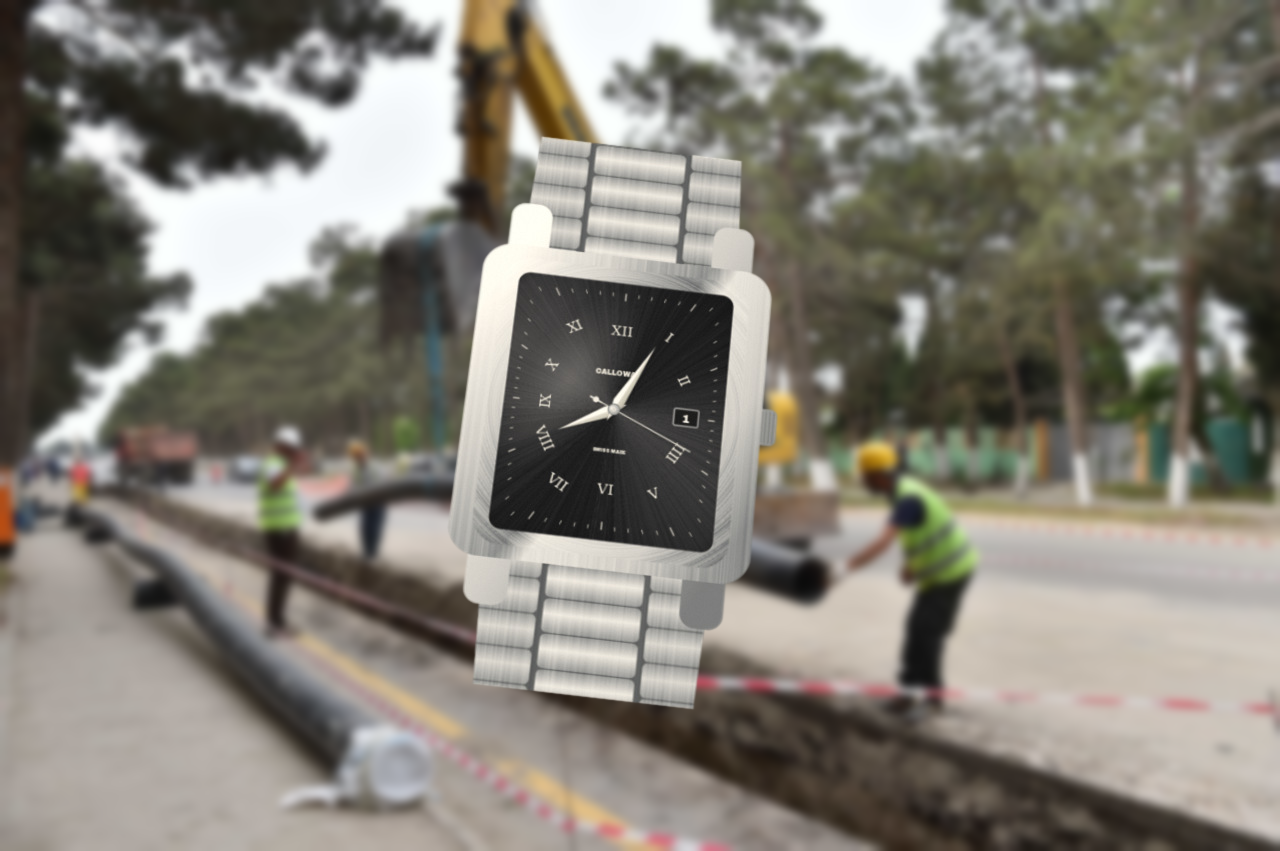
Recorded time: 8h04m19s
